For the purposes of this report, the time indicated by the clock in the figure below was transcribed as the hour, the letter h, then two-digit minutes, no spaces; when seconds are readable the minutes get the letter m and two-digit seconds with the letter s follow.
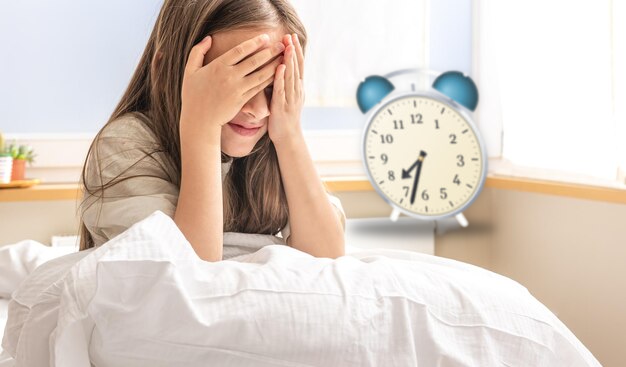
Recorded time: 7h33
